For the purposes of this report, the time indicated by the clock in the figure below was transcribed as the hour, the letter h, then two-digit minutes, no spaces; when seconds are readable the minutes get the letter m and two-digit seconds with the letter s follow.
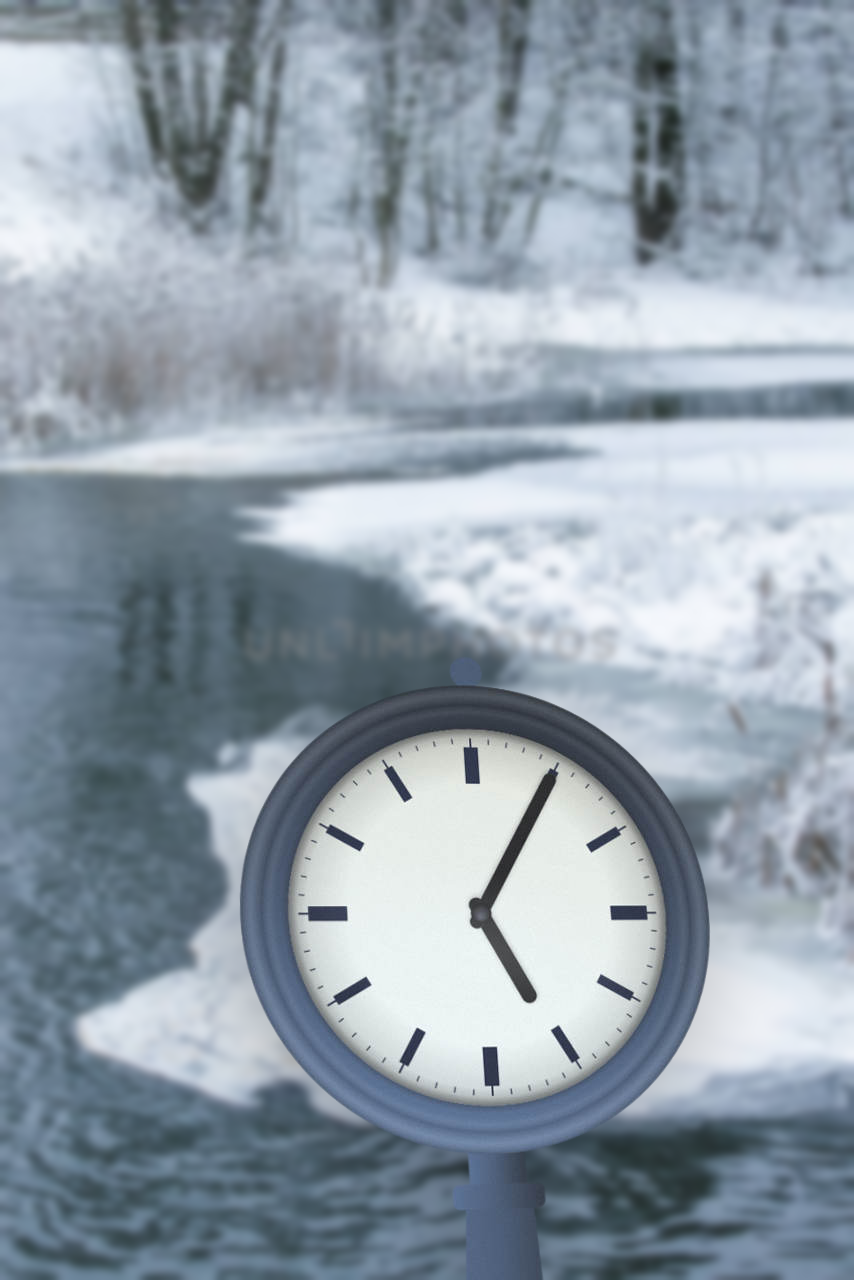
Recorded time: 5h05
